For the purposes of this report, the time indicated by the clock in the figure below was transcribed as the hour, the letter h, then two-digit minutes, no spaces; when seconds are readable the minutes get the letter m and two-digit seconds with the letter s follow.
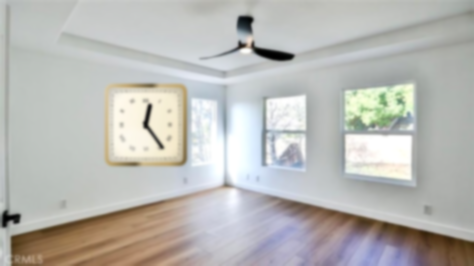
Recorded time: 12h24
